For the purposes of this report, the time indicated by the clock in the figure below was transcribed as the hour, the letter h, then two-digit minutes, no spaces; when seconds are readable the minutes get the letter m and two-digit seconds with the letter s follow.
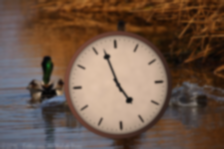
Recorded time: 4h57
